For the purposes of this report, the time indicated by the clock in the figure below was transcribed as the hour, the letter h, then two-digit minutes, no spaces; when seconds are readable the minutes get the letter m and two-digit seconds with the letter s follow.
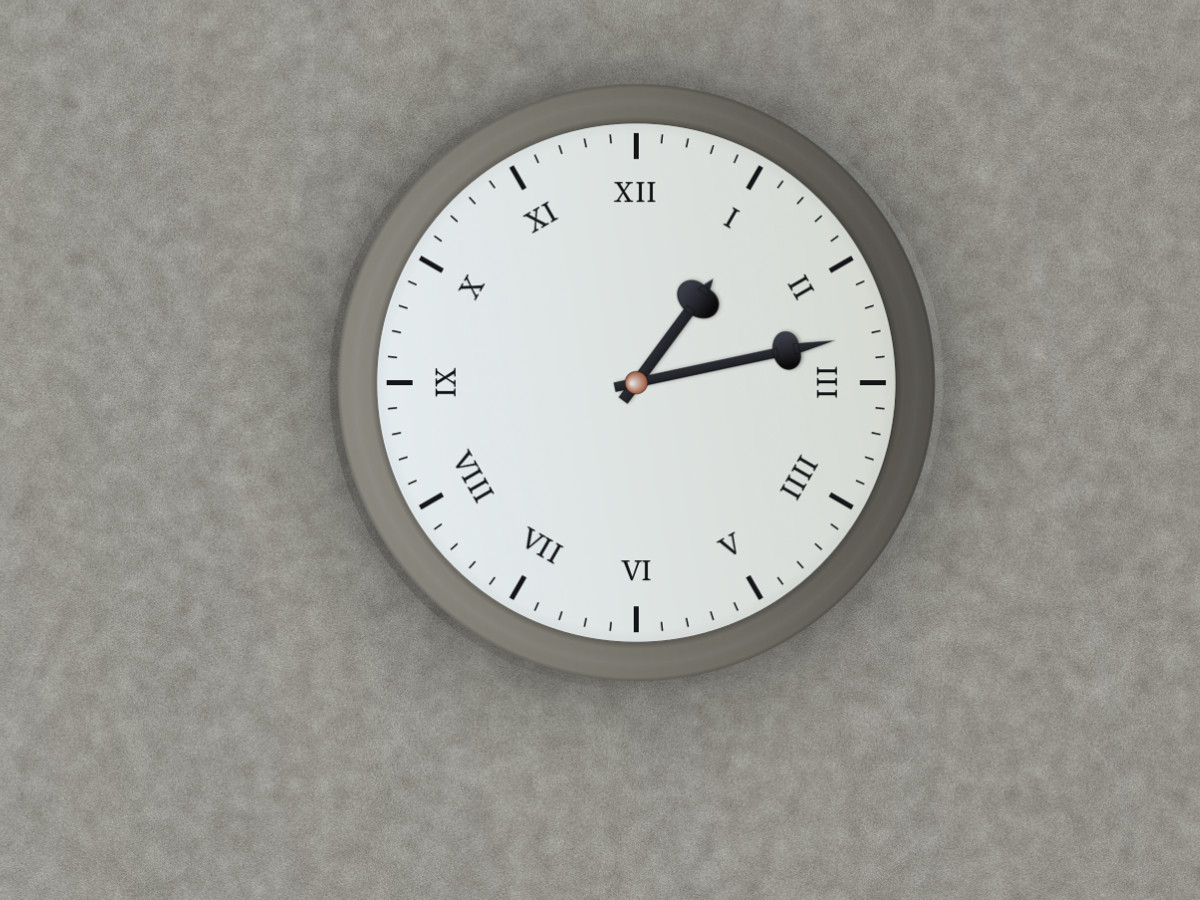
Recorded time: 1h13
